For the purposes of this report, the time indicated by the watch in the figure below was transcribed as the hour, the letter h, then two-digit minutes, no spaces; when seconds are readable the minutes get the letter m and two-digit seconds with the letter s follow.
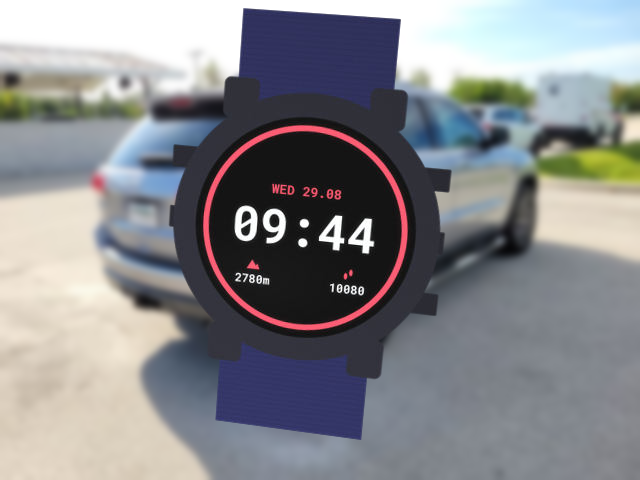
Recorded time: 9h44
